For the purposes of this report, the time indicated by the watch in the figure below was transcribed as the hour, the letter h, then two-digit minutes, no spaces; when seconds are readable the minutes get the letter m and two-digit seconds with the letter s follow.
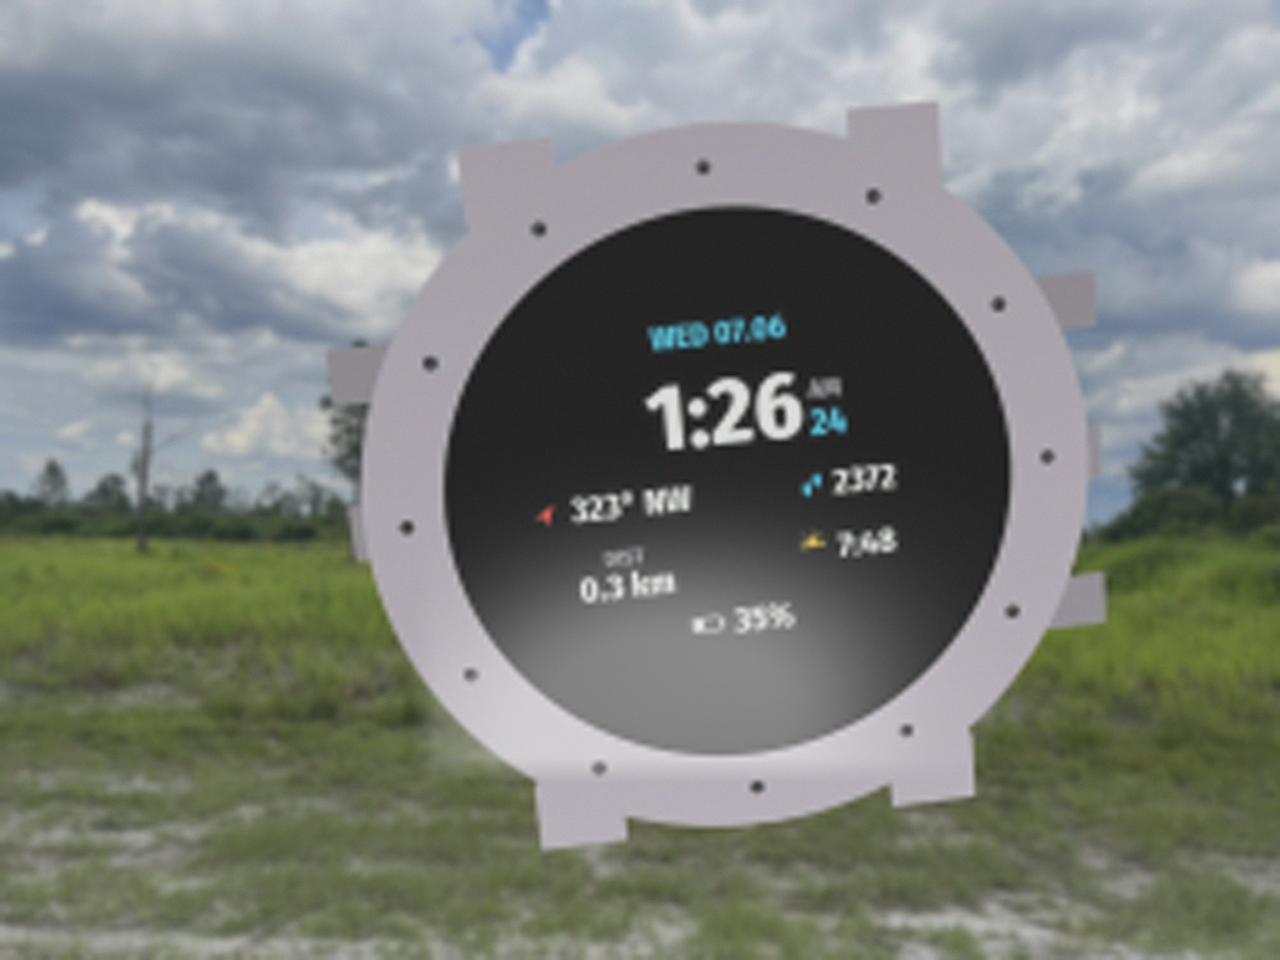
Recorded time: 1h26m24s
